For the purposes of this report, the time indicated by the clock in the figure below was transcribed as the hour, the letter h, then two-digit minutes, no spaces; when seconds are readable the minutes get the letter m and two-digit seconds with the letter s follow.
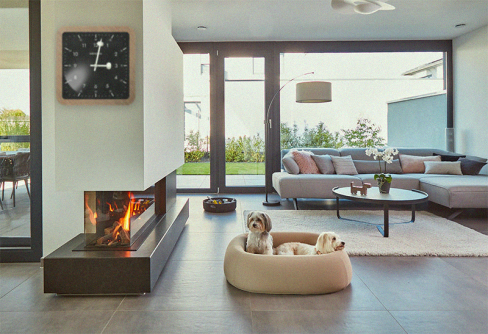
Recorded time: 3h02
